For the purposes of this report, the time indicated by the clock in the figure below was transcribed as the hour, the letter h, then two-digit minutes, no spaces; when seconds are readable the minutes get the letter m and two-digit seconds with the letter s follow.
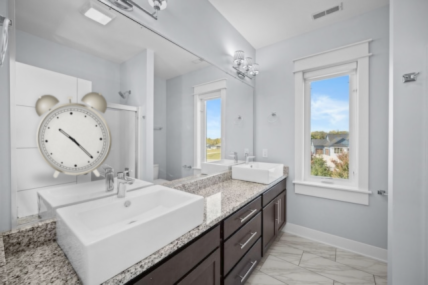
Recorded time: 10h23
